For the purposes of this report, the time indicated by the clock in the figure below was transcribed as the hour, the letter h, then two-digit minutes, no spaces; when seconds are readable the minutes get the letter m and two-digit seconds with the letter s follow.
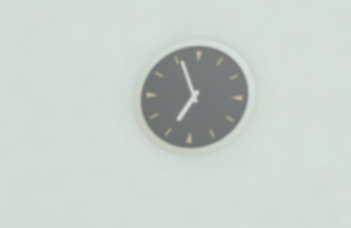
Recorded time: 6h56
